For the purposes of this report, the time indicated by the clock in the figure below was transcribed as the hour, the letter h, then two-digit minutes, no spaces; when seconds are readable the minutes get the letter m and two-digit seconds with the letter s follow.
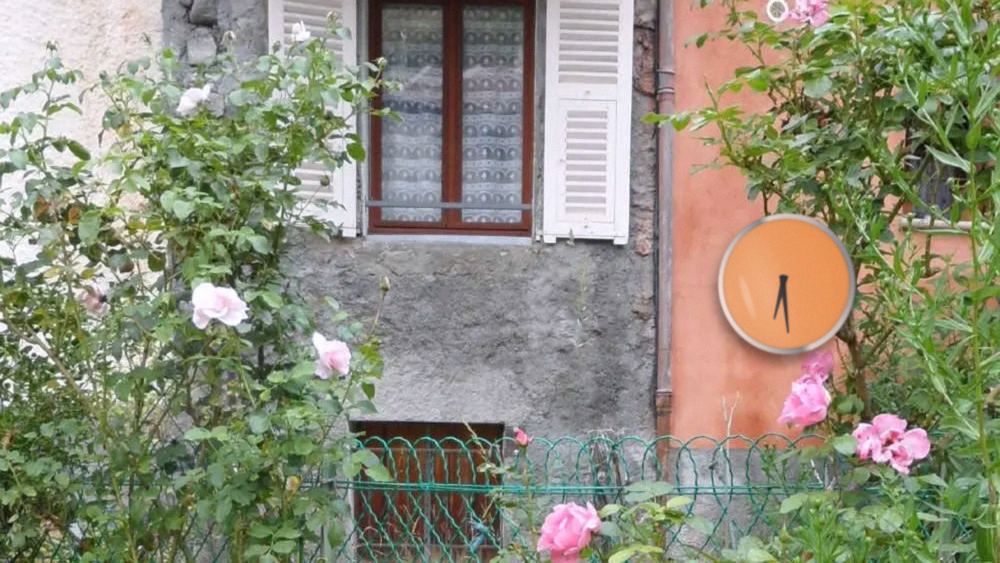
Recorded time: 6h29
